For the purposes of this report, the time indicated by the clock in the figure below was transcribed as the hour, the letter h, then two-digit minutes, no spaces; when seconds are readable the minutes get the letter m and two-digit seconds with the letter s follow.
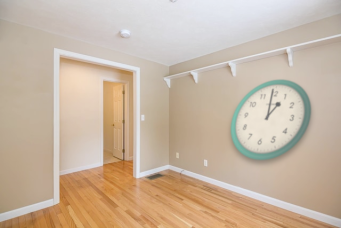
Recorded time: 12h59
